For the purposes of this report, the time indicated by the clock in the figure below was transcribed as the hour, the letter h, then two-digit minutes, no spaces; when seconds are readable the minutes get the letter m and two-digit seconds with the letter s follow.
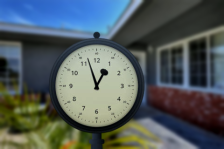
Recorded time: 12h57
